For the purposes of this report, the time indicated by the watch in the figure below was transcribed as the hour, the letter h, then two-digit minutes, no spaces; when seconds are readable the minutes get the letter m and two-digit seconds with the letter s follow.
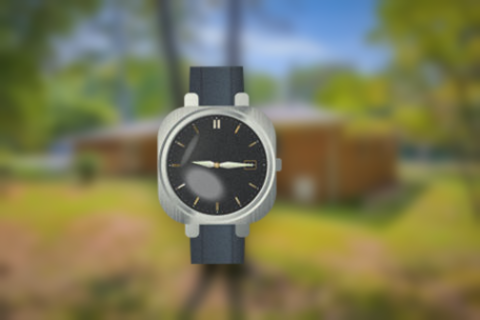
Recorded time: 9h15
